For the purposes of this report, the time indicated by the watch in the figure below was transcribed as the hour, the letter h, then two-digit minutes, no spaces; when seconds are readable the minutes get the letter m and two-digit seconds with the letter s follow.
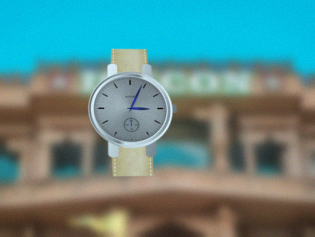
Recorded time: 3h04
